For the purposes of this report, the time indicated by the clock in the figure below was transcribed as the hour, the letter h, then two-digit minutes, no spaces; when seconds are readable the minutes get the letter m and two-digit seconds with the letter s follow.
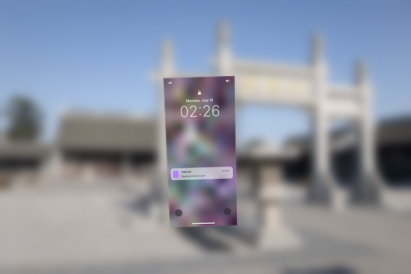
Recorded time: 2h26
